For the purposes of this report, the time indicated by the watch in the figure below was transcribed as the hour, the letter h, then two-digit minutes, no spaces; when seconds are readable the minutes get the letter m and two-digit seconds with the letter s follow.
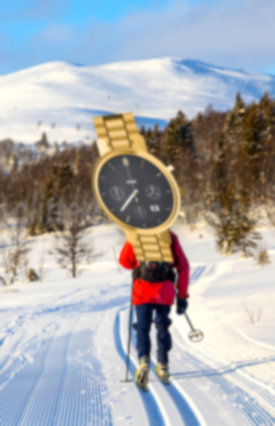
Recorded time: 7h38
